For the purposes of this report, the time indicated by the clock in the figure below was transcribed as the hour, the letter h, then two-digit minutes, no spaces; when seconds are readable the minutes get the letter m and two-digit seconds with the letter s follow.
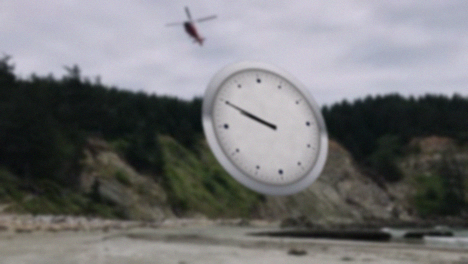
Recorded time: 9h50
